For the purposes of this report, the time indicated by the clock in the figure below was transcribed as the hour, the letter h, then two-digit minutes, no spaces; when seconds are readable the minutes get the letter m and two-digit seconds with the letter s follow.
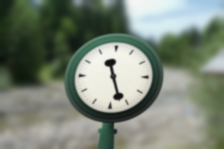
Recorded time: 11h27
